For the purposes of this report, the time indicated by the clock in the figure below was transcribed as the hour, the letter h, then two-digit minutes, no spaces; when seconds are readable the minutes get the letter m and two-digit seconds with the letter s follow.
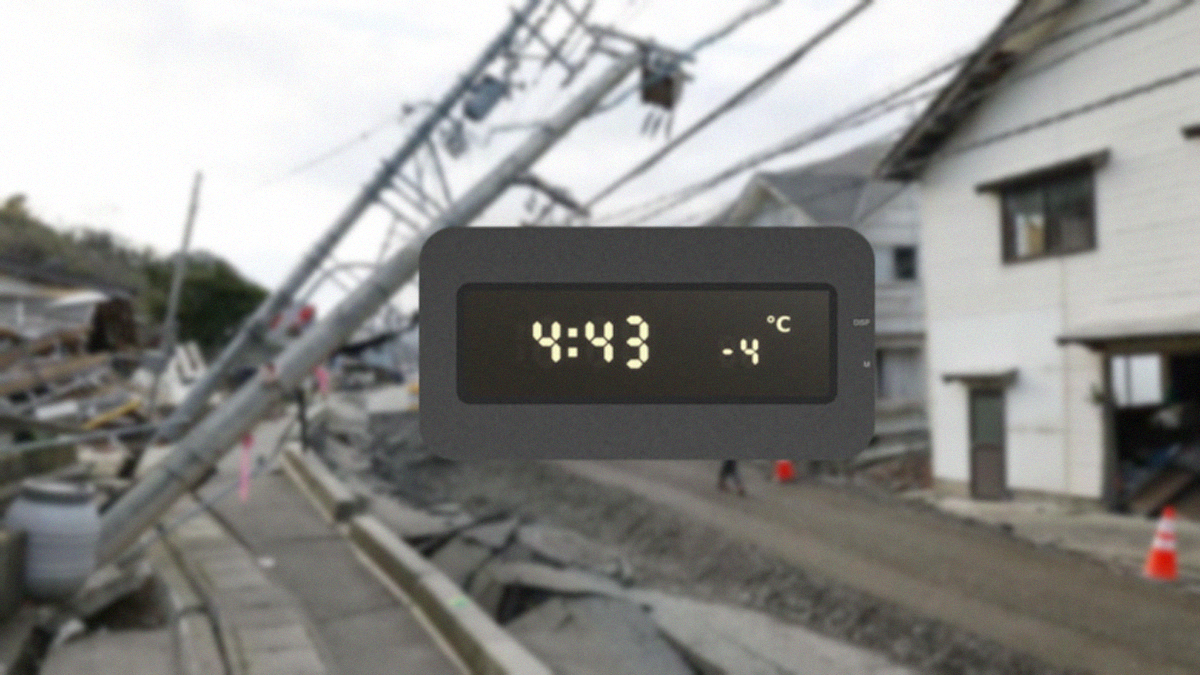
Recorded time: 4h43
